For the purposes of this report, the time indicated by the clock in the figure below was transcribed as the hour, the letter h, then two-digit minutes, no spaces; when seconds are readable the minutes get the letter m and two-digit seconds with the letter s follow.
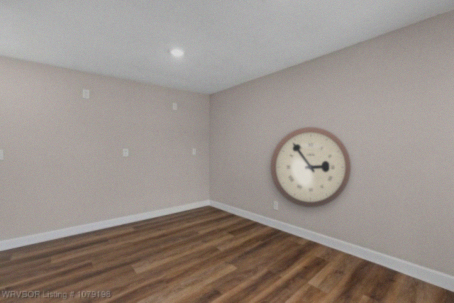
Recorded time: 2h54
